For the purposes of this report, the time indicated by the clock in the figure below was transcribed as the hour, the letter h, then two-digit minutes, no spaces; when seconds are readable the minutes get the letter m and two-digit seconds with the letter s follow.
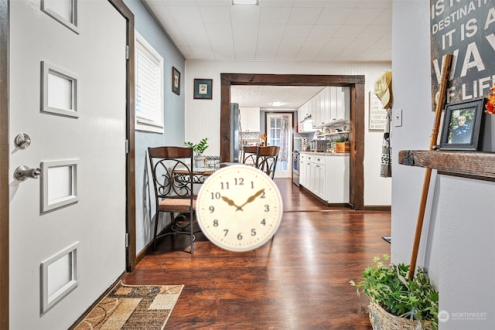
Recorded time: 10h09
